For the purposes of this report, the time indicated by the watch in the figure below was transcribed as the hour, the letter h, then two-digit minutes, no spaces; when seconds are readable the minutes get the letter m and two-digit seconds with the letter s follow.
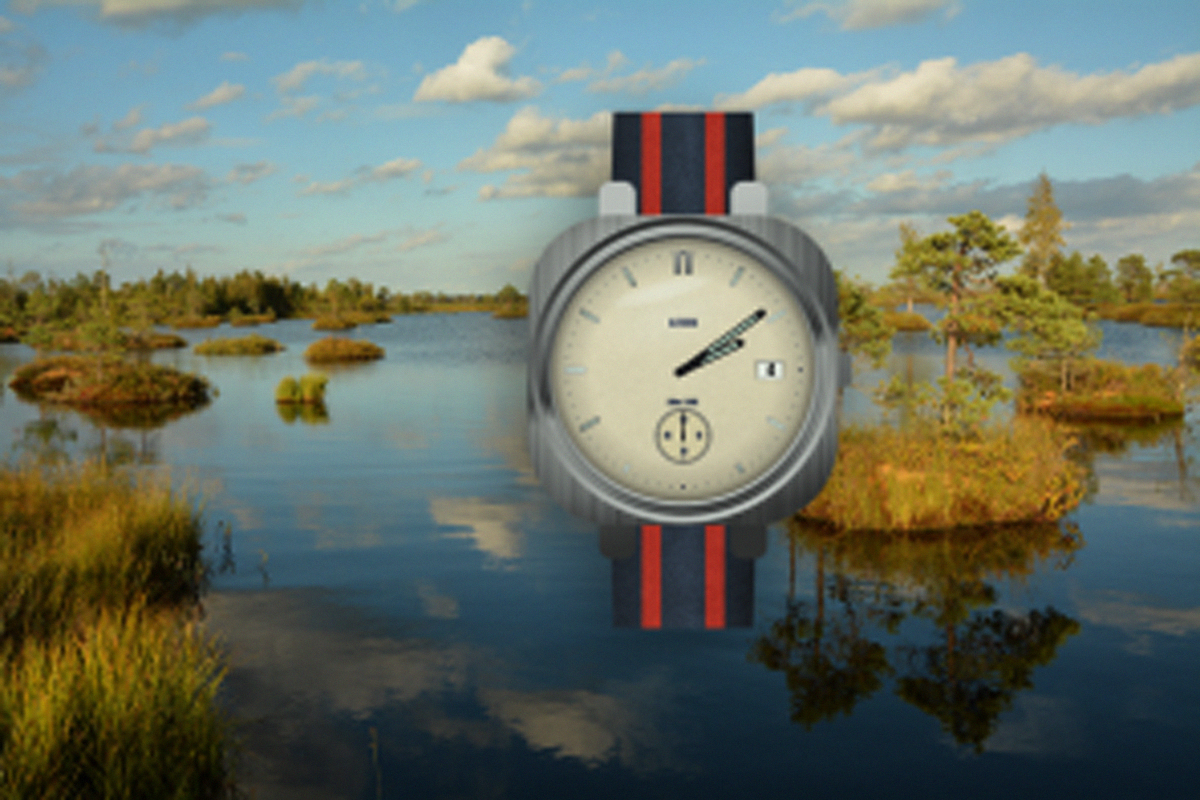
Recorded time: 2h09
